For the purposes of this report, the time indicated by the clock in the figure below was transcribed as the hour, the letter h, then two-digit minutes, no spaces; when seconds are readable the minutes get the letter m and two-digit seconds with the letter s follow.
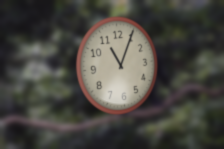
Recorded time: 11h05
